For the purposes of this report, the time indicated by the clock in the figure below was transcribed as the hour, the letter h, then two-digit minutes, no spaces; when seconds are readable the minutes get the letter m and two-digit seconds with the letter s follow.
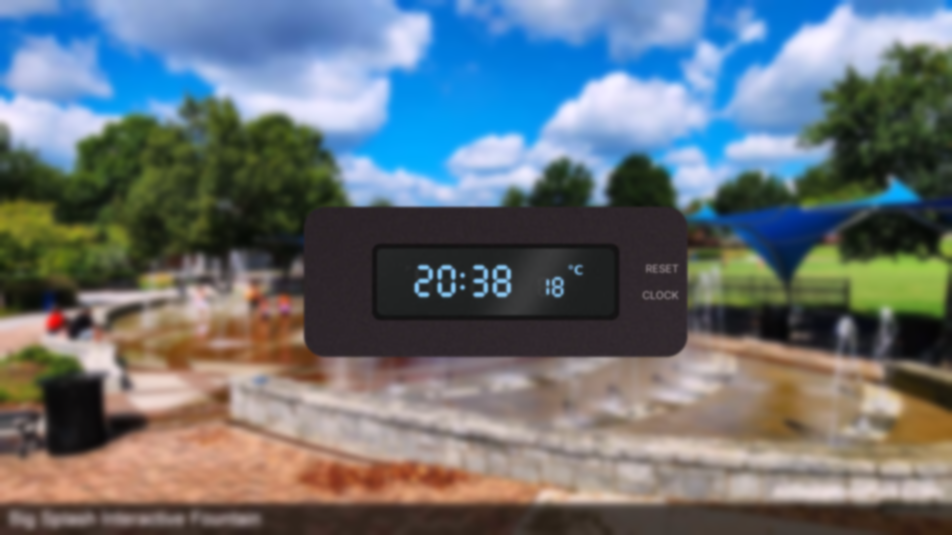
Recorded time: 20h38
